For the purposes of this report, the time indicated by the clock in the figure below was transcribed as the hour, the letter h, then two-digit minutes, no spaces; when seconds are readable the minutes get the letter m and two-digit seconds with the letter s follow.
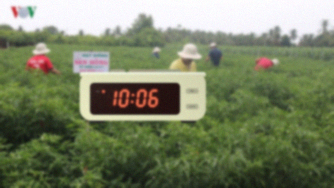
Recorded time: 10h06
